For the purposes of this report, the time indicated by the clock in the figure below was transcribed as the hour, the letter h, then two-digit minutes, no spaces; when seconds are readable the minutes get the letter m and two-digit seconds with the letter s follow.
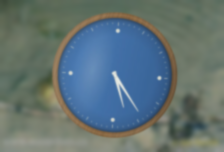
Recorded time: 5h24
